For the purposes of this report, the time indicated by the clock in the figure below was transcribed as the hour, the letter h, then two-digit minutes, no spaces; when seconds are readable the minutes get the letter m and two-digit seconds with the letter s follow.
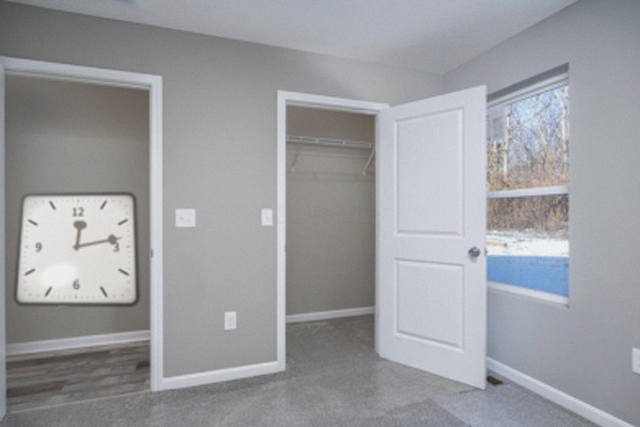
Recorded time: 12h13
